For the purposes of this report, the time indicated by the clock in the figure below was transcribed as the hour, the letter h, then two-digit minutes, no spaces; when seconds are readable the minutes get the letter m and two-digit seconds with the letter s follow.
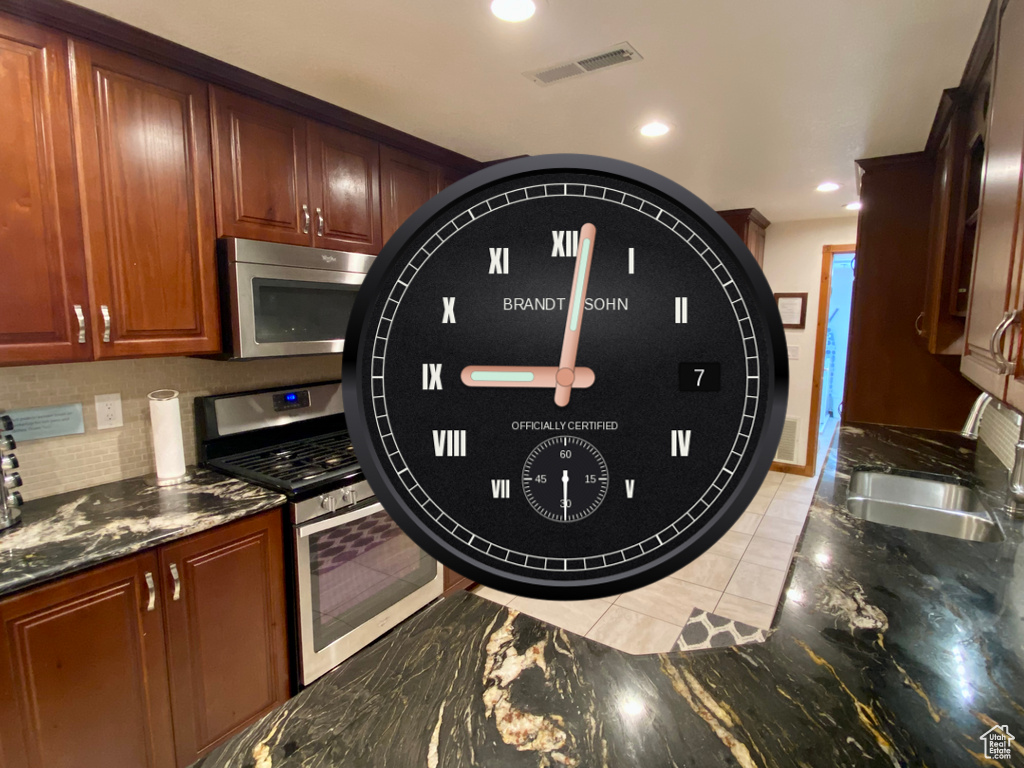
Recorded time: 9h01m30s
